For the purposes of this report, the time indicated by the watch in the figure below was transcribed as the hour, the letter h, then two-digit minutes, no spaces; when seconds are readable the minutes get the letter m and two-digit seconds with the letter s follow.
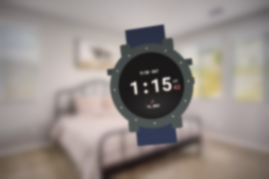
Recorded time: 1h15
